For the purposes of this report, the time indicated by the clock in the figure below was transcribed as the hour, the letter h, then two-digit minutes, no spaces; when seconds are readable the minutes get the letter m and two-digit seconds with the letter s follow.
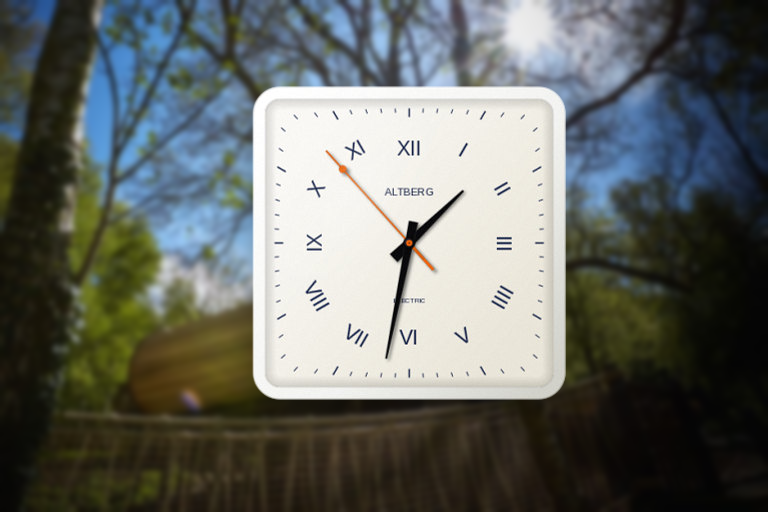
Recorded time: 1h31m53s
